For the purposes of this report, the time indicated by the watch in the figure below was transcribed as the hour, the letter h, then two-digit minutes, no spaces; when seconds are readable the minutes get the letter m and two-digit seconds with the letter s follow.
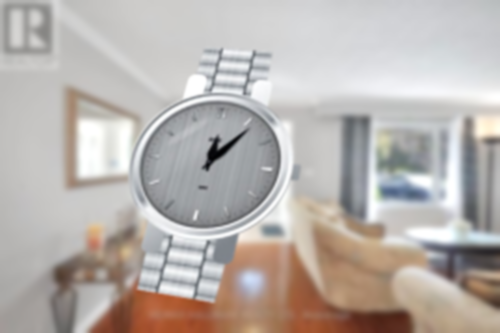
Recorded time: 12h06
